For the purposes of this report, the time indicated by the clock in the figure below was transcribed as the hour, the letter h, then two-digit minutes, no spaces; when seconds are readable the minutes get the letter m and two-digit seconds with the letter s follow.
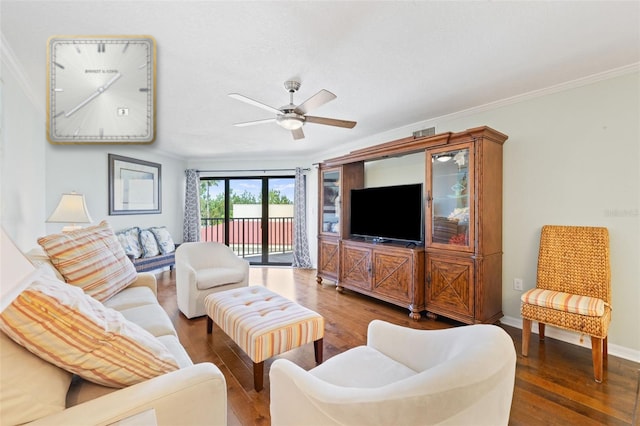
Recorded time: 1h39
